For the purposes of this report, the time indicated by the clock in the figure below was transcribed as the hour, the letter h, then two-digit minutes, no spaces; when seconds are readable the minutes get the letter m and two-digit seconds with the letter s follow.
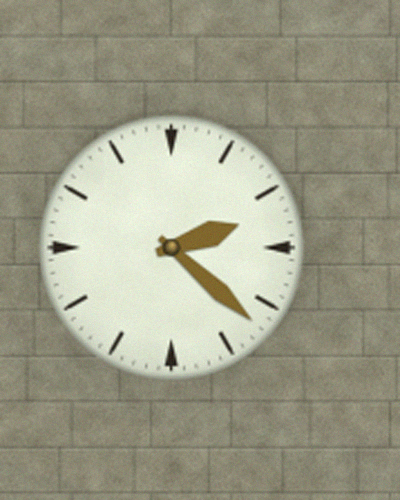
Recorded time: 2h22
